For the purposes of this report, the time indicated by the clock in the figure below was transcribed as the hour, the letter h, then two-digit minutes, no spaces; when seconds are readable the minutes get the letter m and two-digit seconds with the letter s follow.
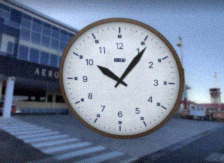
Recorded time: 10h06
